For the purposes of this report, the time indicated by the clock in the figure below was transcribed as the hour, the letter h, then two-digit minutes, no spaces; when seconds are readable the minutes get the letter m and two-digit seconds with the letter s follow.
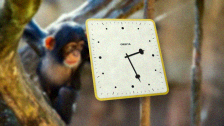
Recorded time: 2h27
